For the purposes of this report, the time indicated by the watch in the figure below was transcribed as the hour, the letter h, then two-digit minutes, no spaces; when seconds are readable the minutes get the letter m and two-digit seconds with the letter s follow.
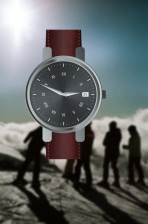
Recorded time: 2h49
